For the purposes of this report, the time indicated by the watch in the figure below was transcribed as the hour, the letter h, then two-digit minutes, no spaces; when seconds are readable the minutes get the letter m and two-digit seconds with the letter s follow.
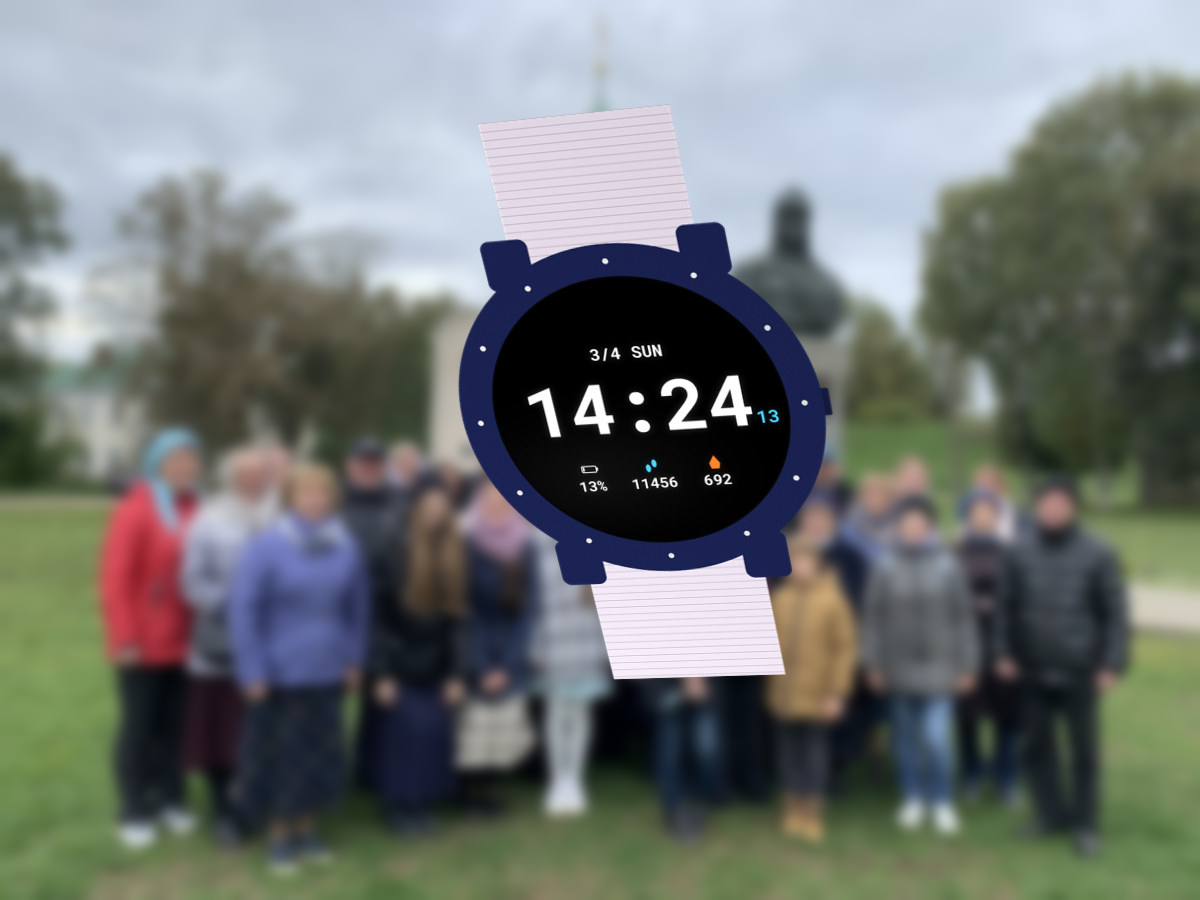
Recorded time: 14h24m13s
